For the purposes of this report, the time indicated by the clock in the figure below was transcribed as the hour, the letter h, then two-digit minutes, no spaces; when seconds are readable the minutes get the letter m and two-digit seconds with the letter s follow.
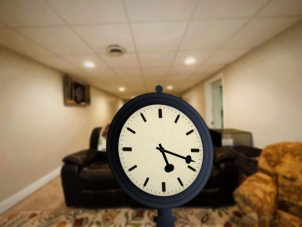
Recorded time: 5h18
